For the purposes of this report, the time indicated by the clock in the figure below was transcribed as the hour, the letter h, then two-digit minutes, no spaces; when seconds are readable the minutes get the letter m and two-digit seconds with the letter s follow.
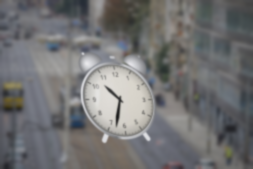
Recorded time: 10h33
